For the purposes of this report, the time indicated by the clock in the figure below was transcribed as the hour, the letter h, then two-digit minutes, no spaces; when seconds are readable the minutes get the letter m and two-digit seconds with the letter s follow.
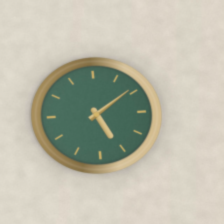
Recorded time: 5h09
